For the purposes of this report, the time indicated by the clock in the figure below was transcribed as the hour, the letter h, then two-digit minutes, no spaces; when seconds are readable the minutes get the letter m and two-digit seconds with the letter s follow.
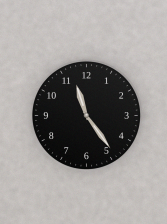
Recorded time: 11h24
